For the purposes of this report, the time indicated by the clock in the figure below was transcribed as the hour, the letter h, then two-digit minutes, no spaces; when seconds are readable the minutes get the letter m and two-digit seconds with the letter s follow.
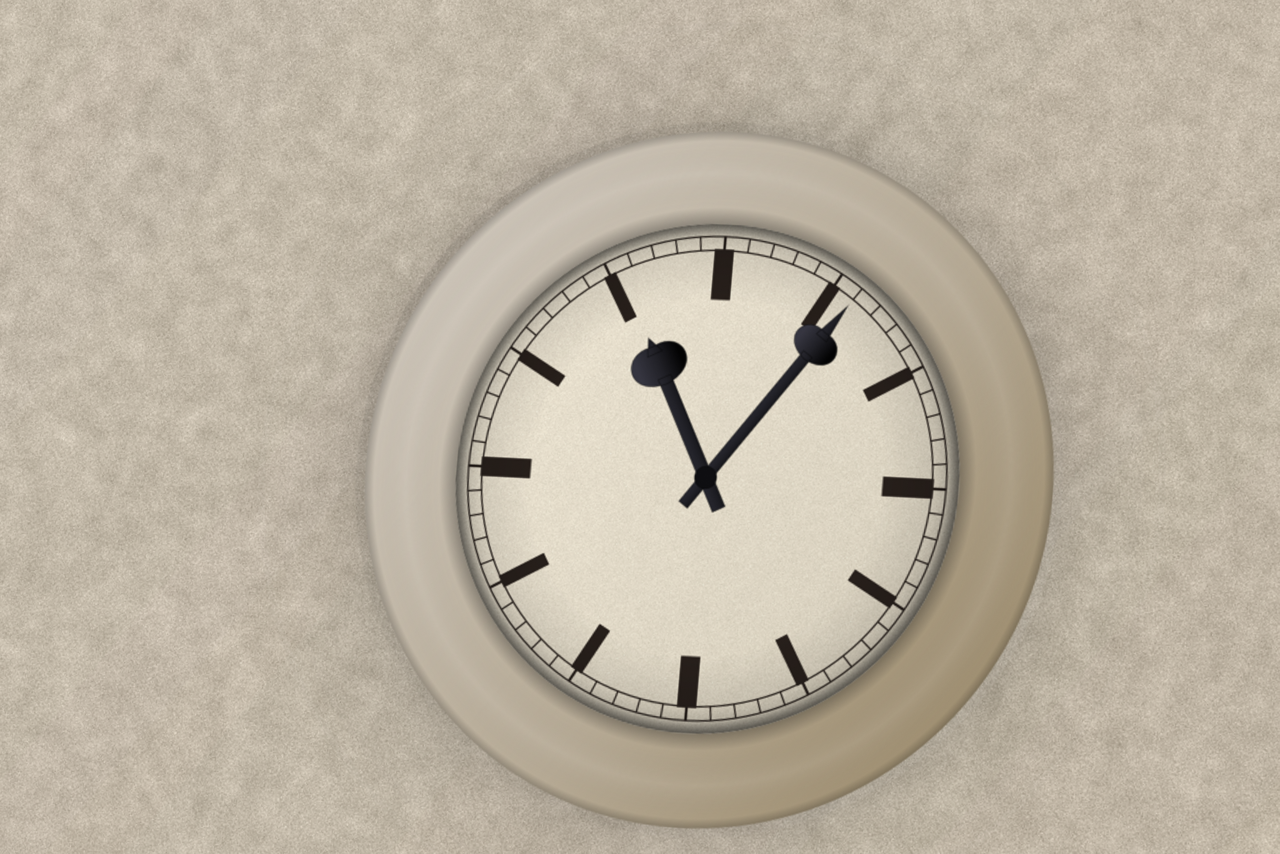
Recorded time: 11h06
